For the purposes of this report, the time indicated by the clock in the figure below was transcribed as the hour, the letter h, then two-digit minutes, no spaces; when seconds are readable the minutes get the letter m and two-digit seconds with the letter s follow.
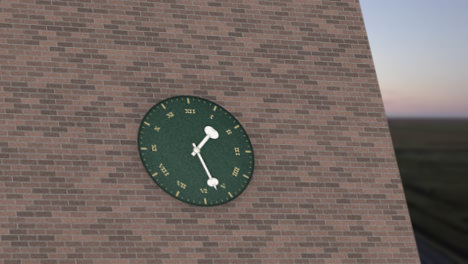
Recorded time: 1h27
